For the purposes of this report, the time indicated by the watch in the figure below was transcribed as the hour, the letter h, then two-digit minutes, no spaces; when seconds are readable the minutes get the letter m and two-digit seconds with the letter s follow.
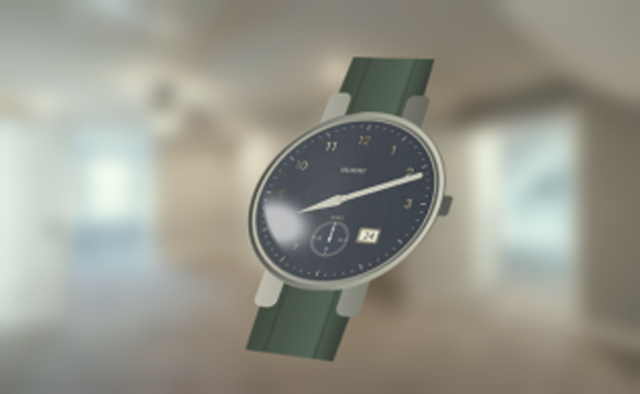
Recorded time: 8h11
